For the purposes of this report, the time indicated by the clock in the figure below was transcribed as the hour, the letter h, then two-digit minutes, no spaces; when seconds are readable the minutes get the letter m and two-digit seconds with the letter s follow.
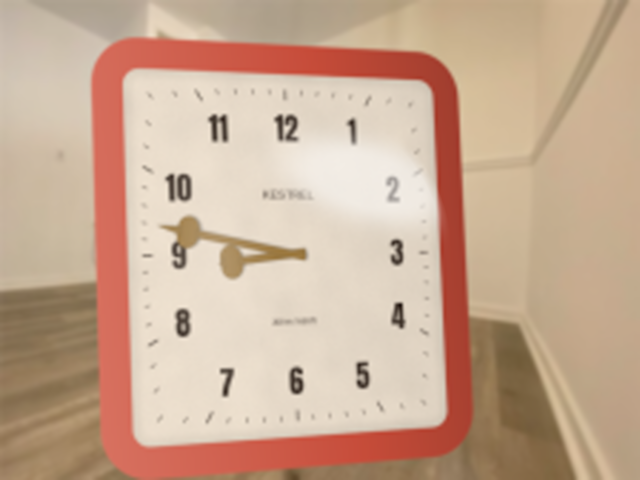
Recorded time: 8h47
